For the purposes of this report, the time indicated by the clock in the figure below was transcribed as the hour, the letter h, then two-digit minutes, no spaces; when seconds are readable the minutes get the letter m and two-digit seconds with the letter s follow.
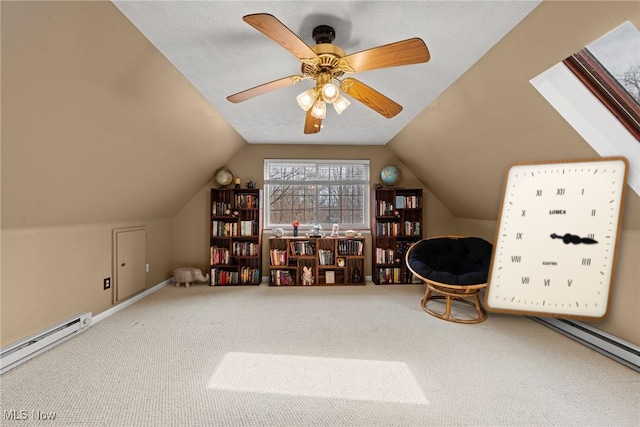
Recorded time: 3h16
